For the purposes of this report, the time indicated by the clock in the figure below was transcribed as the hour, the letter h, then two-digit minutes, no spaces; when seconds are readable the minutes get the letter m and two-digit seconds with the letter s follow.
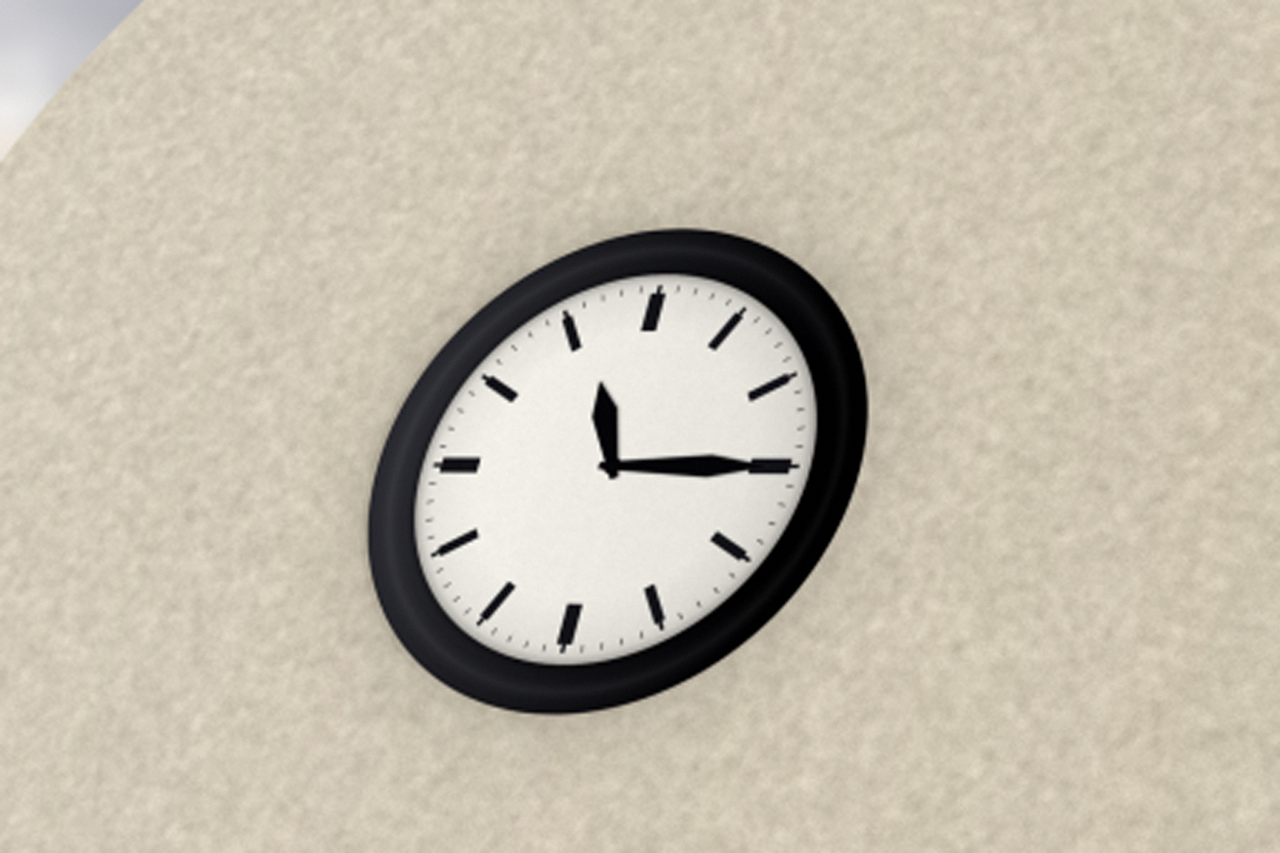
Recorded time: 11h15
